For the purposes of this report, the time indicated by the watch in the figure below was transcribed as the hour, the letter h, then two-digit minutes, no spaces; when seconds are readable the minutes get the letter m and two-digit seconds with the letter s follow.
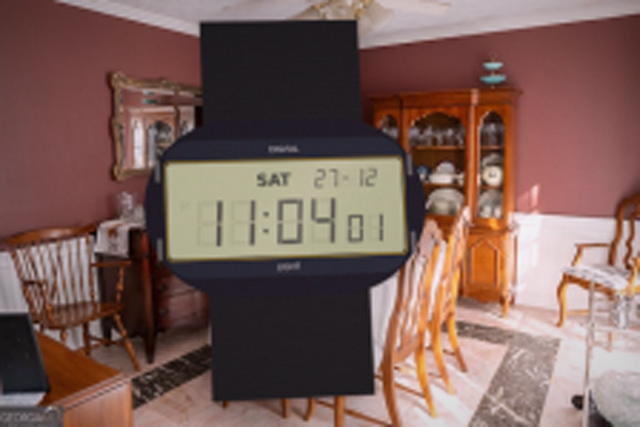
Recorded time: 11h04m01s
